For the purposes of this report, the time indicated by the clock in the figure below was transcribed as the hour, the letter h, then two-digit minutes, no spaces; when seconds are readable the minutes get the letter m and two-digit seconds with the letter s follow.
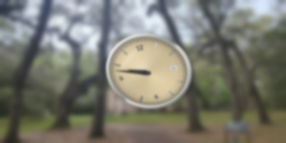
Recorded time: 9h48
